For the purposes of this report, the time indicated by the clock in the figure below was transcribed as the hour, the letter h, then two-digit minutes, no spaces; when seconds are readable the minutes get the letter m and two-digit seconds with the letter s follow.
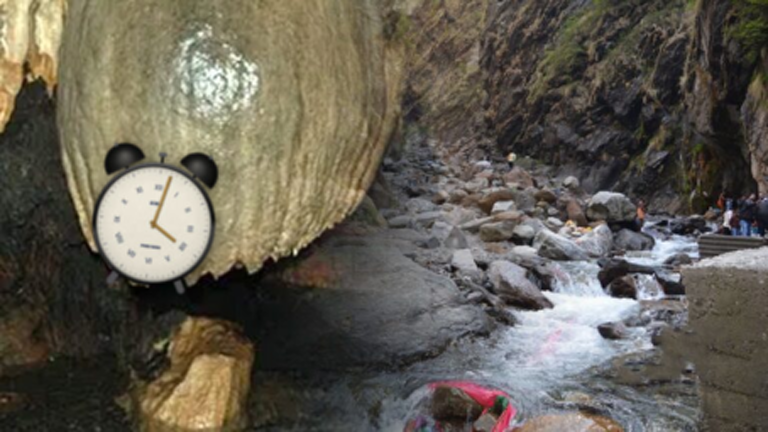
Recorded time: 4h02
